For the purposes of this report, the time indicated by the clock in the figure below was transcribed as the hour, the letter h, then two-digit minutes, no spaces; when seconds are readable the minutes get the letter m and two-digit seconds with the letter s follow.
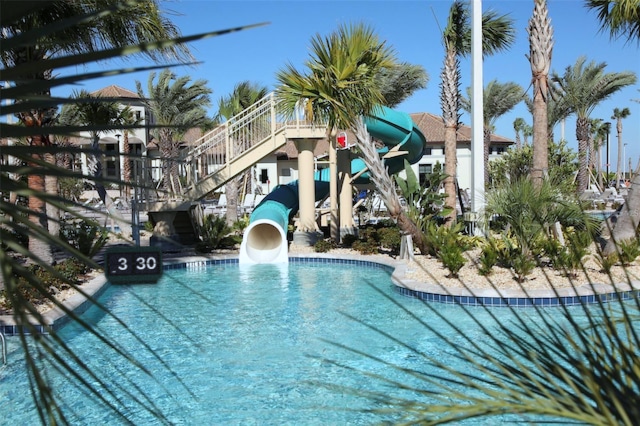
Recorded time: 3h30
